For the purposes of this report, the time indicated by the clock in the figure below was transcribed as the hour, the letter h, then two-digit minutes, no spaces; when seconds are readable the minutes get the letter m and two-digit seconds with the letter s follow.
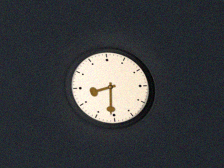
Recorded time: 8h31
